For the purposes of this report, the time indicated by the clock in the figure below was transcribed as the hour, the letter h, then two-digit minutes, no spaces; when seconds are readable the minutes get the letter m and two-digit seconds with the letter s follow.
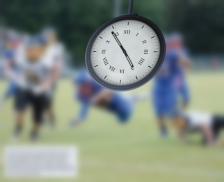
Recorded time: 4h54
